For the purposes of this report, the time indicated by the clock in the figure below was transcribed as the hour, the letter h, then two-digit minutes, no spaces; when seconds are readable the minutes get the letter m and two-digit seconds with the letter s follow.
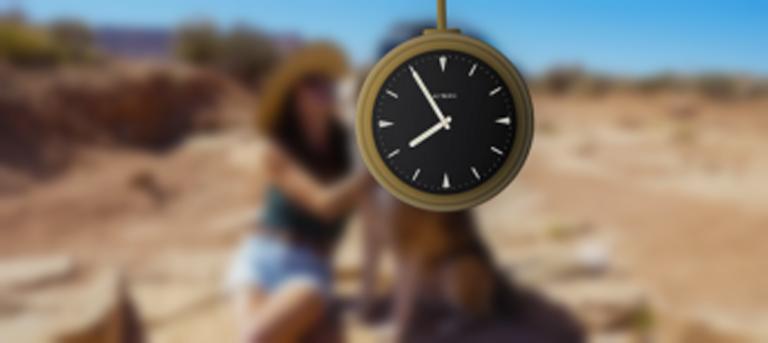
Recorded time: 7h55
